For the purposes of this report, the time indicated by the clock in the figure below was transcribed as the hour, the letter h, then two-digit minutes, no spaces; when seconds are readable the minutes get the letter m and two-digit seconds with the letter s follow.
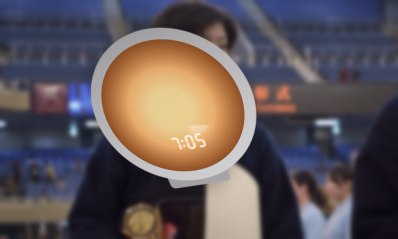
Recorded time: 7h05
